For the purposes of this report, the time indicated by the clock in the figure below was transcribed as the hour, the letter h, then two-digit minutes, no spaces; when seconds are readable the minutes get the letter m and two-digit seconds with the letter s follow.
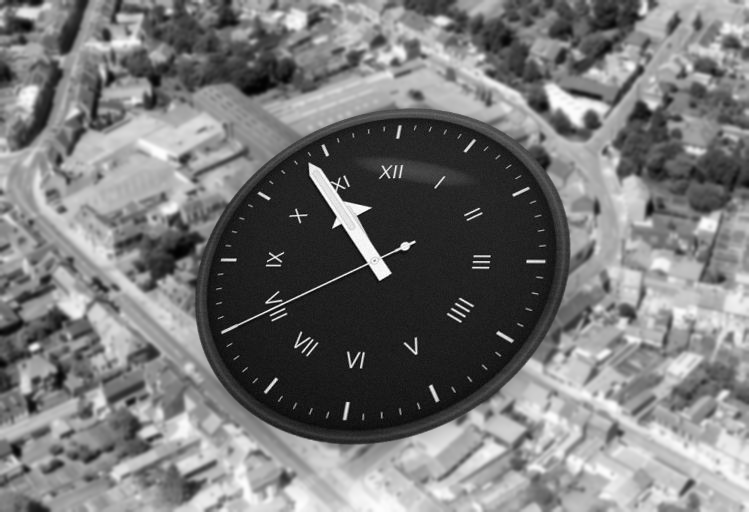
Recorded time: 10h53m40s
